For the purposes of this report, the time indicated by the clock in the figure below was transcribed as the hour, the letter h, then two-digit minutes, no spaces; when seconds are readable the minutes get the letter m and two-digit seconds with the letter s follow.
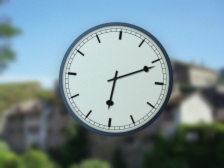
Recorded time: 6h11
